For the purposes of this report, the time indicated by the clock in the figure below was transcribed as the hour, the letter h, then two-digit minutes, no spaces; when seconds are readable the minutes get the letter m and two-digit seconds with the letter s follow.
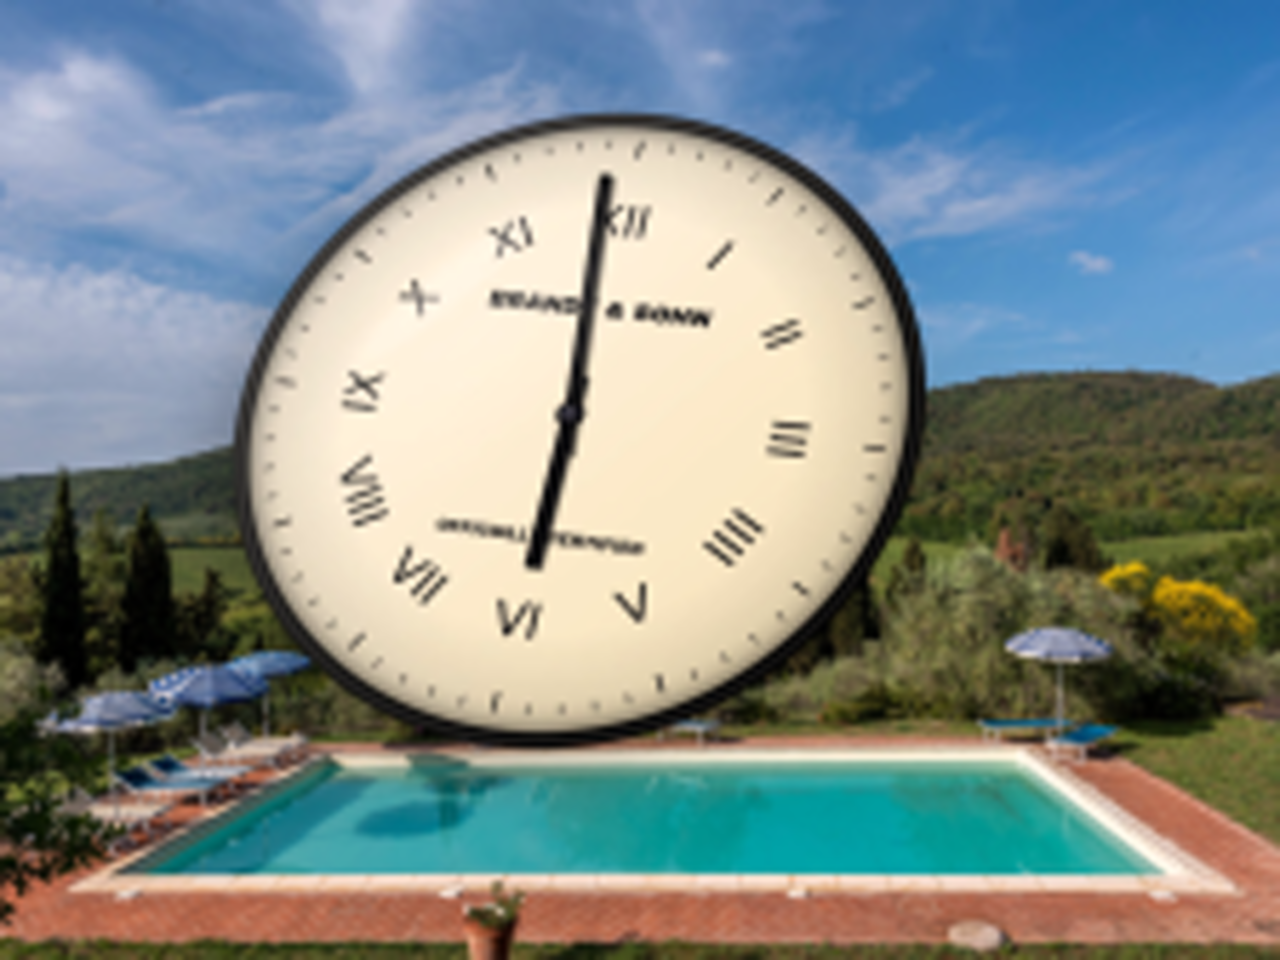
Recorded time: 5h59
